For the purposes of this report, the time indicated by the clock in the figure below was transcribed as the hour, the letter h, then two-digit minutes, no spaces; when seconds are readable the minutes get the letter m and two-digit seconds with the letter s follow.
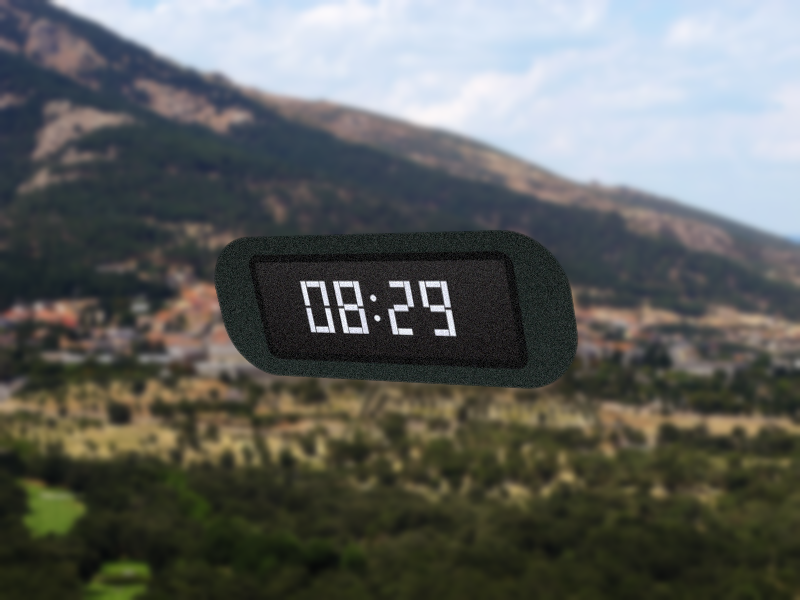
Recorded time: 8h29
